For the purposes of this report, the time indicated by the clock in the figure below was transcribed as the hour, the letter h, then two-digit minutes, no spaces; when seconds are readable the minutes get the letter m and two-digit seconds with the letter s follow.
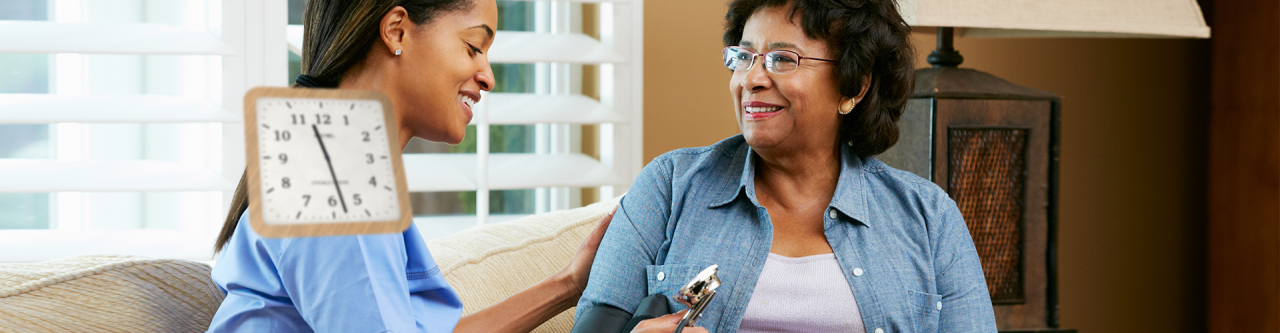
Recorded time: 11h28
